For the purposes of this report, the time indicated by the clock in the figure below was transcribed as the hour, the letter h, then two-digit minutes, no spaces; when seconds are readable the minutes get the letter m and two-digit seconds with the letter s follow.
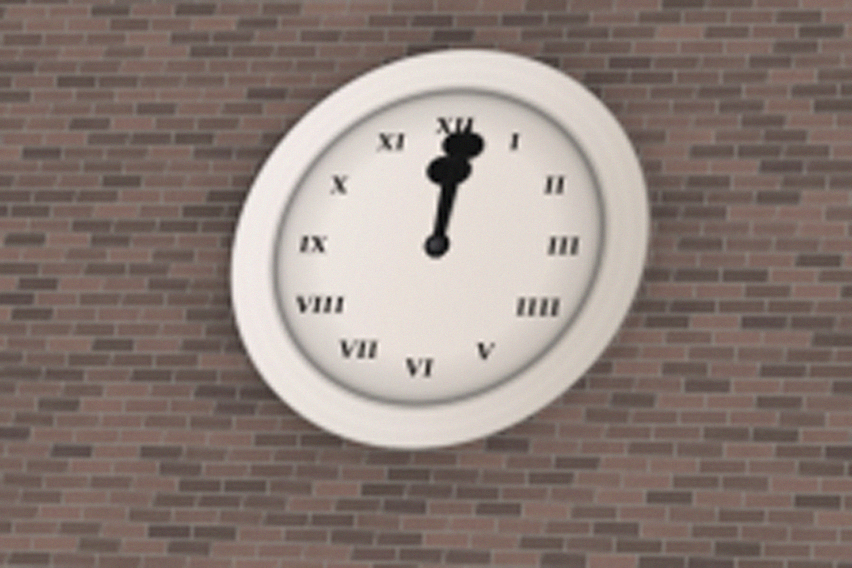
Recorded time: 12h01
